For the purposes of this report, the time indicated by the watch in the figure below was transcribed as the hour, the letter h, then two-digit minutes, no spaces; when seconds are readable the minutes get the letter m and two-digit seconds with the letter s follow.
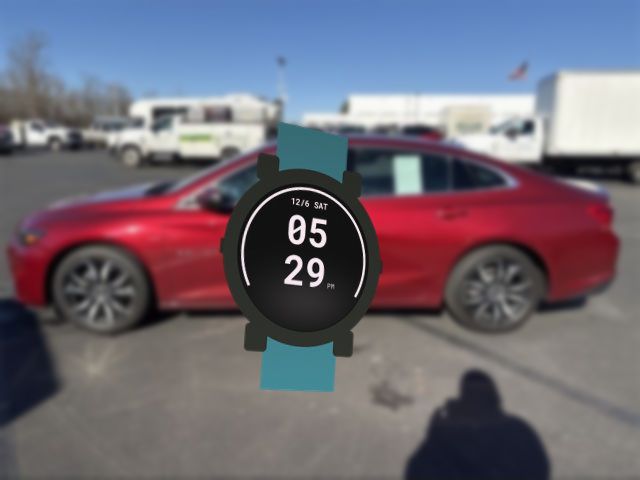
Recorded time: 5h29
